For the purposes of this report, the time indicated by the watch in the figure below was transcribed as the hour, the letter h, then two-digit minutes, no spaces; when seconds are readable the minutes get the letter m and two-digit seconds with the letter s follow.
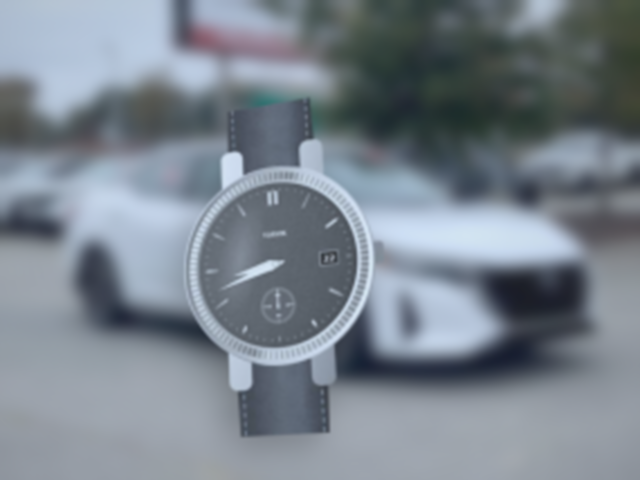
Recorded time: 8h42
